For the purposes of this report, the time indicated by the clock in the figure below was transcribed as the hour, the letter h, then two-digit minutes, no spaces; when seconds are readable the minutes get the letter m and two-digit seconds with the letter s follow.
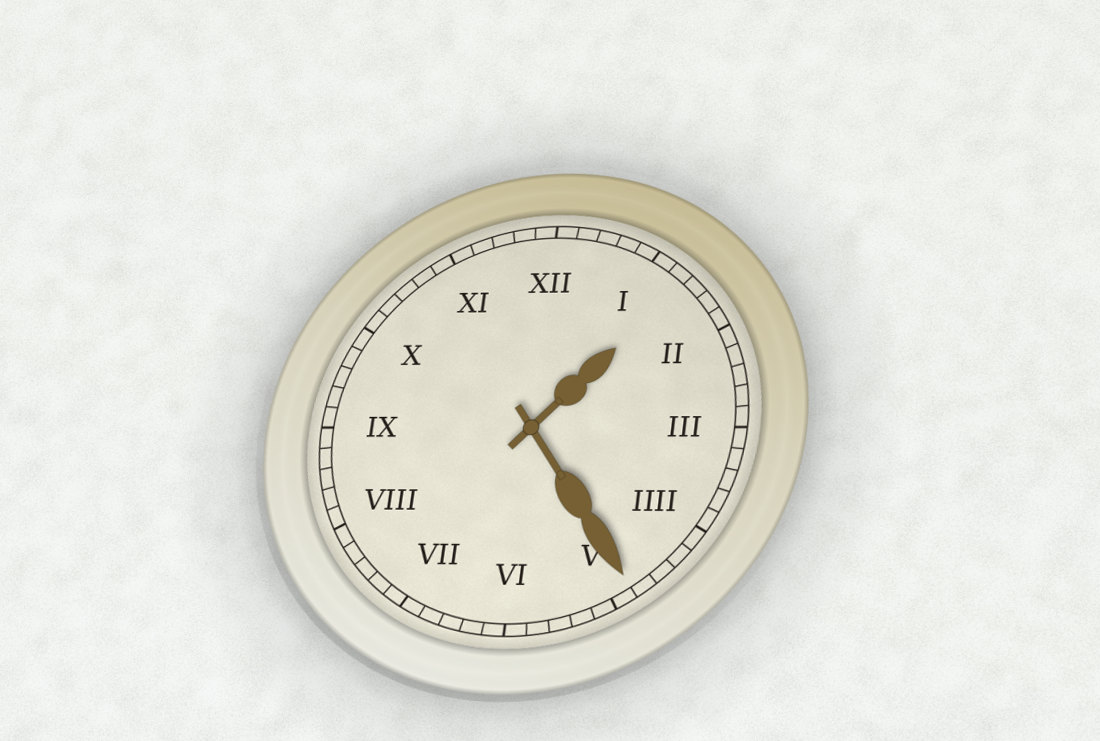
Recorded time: 1h24
